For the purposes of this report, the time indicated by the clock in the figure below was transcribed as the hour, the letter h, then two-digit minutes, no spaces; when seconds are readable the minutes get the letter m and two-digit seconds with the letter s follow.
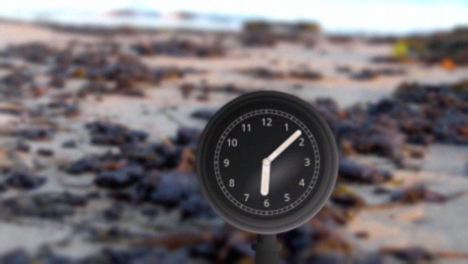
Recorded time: 6h08
